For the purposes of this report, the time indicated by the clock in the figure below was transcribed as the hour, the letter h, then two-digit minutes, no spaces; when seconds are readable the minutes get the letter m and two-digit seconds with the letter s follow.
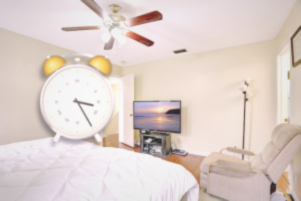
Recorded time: 3h25
